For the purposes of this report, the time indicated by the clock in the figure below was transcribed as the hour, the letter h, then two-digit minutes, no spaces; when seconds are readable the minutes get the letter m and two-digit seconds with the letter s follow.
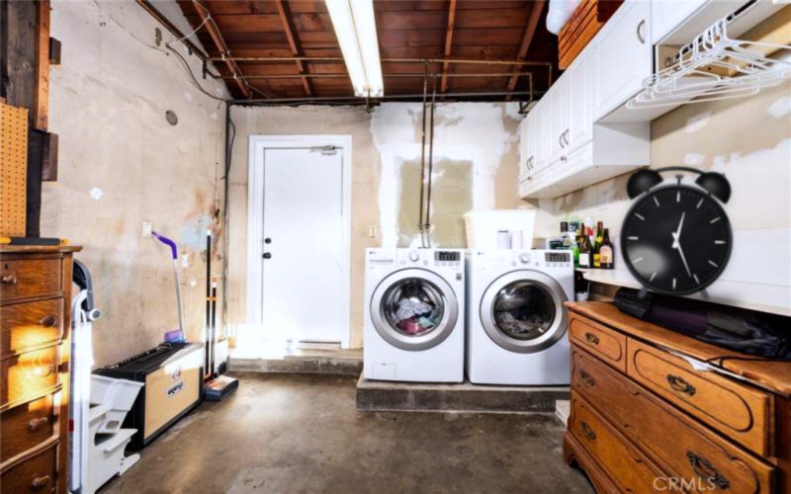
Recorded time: 12h26
